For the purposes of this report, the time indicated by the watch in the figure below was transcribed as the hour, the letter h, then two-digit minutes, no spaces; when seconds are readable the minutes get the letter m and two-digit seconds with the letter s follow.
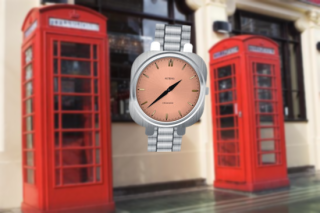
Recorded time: 1h38
